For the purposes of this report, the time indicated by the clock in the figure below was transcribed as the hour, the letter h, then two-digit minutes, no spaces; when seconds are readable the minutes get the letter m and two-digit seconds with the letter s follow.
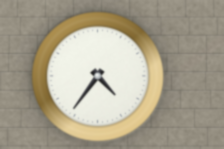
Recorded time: 4h36
